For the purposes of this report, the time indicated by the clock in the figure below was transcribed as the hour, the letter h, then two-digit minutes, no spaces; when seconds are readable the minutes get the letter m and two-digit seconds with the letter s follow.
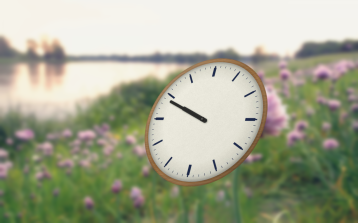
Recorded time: 9h49
